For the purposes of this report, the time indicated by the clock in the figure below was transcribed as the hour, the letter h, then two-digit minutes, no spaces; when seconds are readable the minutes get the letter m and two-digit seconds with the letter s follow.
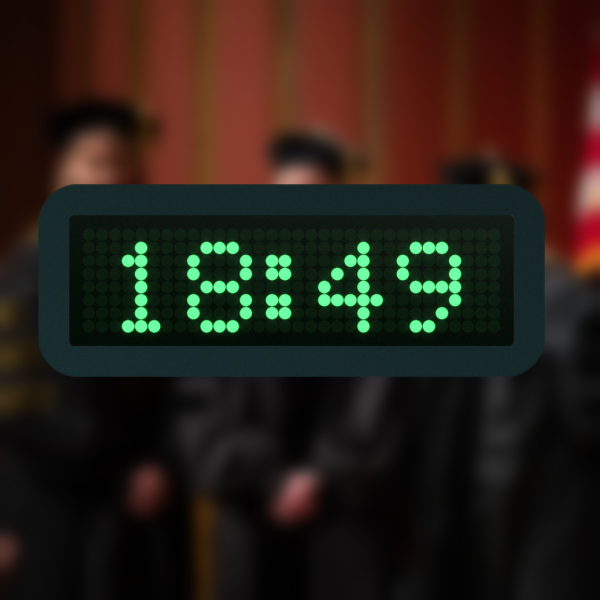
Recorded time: 18h49
